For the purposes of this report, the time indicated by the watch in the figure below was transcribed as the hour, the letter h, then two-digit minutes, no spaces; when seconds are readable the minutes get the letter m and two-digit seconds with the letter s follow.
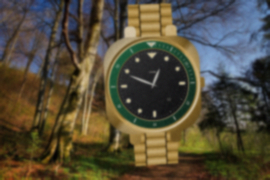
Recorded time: 12h49
